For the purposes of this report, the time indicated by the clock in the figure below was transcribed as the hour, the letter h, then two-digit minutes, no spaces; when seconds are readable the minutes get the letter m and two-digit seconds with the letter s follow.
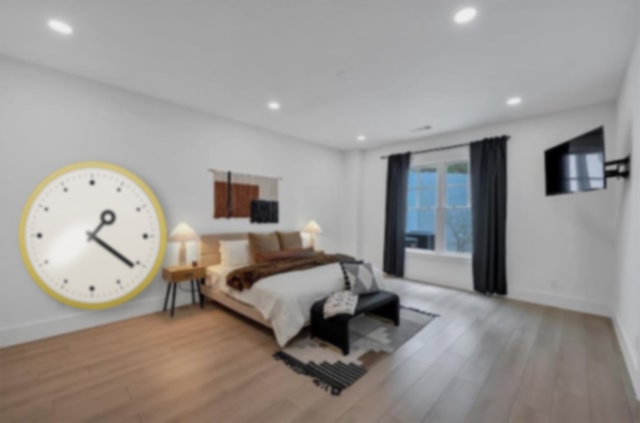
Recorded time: 1h21
